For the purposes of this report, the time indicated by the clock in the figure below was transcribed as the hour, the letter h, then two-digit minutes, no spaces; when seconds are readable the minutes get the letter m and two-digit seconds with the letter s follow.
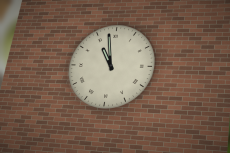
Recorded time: 10h58
